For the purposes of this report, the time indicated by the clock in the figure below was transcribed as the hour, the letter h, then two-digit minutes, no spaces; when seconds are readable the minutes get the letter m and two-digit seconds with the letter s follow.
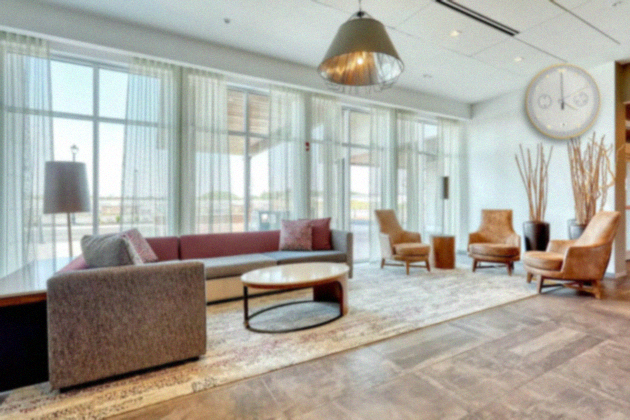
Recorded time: 4h11
